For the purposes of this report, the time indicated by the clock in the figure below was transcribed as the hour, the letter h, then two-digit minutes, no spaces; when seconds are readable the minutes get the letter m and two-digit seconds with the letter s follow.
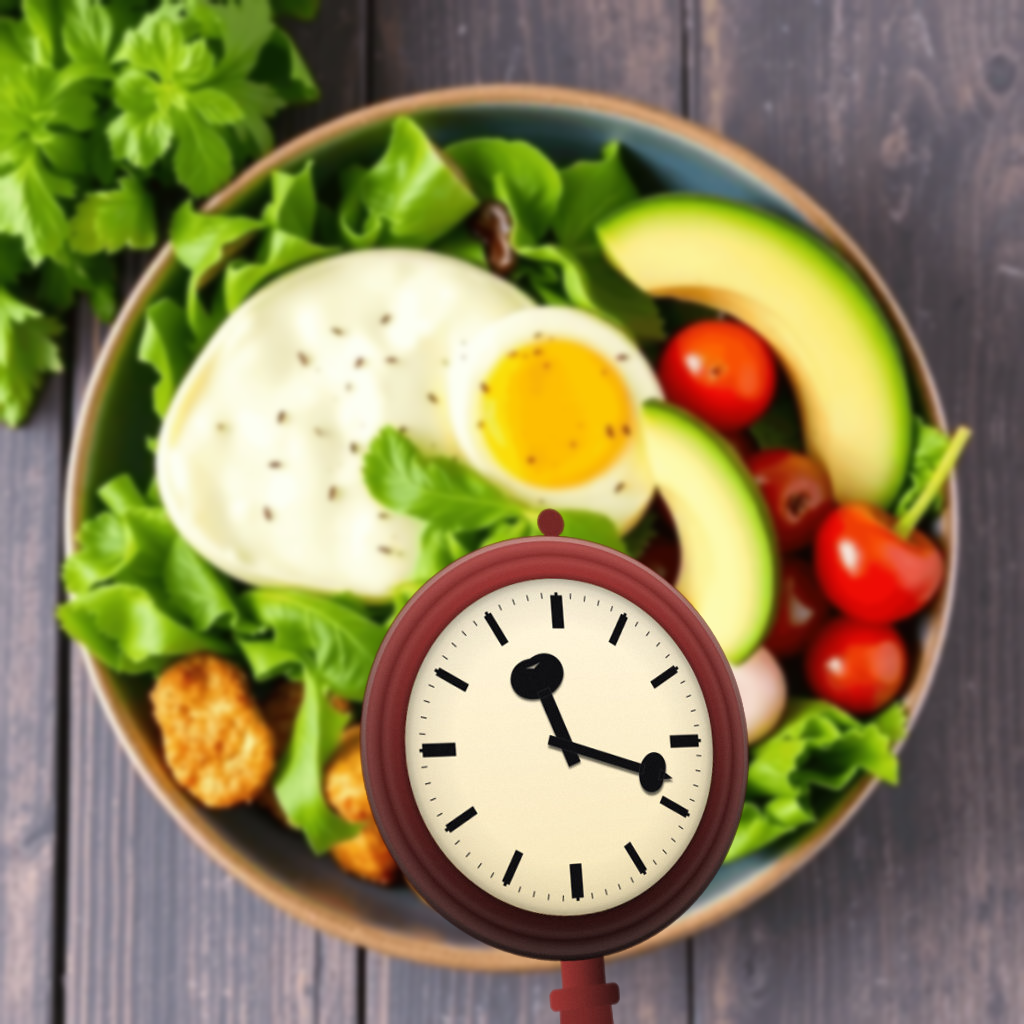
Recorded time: 11h18
